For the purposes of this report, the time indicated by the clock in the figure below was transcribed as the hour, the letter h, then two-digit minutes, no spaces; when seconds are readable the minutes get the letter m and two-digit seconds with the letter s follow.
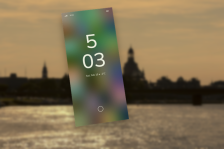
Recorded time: 5h03
